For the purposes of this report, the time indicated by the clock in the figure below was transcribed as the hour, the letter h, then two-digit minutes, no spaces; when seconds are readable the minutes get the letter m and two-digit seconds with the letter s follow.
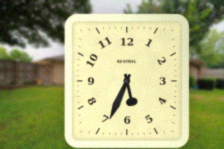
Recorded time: 5h34
